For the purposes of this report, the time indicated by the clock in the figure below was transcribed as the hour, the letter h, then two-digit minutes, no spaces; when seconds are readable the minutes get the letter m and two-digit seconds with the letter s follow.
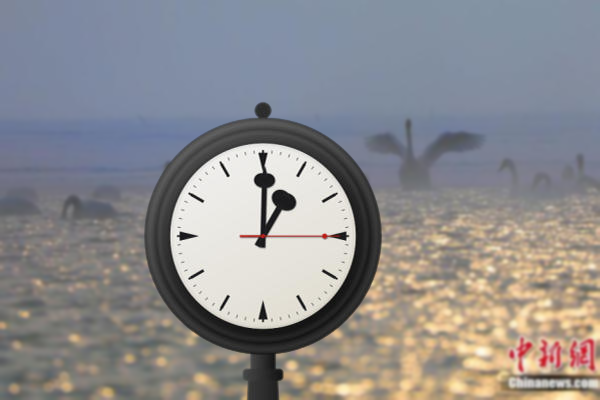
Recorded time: 1h00m15s
